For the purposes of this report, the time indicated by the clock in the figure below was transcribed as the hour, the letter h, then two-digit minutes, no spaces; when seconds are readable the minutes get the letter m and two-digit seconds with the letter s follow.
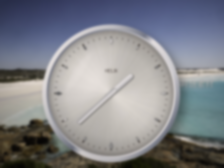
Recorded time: 1h38
